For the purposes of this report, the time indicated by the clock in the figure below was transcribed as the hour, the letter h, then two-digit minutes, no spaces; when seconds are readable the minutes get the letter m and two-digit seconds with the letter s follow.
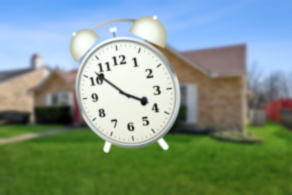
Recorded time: 3h52
